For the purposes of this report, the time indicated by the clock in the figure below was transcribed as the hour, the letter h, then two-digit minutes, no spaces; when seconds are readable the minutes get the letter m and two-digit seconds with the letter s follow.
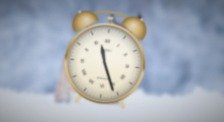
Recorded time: 11h26
